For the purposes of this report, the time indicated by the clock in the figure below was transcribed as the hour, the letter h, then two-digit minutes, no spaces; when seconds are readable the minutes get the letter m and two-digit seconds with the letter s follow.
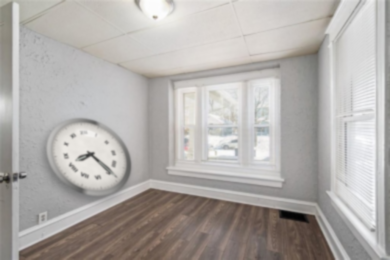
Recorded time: 8h24
